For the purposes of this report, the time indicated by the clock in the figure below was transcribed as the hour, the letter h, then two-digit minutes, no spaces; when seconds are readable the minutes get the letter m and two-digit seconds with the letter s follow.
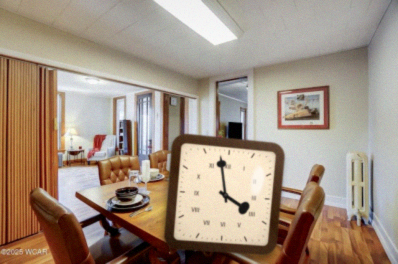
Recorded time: 3h58
